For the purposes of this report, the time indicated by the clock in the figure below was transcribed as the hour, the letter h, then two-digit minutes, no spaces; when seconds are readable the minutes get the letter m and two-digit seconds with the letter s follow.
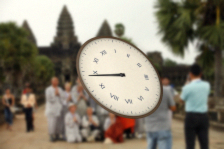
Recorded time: 9h49
